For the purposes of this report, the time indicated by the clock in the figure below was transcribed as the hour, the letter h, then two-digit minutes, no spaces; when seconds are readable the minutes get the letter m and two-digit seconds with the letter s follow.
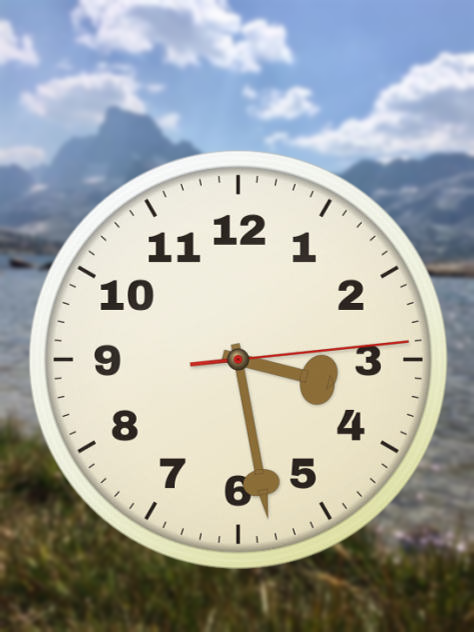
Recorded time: 3h28m14s
